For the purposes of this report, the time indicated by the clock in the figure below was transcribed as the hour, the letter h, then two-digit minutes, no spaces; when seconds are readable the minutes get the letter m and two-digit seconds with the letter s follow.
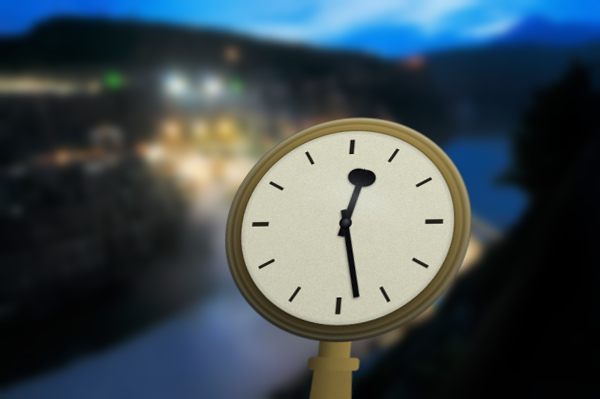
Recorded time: 12h28
